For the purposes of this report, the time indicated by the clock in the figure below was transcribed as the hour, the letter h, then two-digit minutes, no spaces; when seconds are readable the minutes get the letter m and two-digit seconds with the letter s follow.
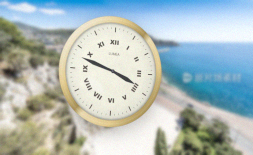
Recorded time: 3h48
